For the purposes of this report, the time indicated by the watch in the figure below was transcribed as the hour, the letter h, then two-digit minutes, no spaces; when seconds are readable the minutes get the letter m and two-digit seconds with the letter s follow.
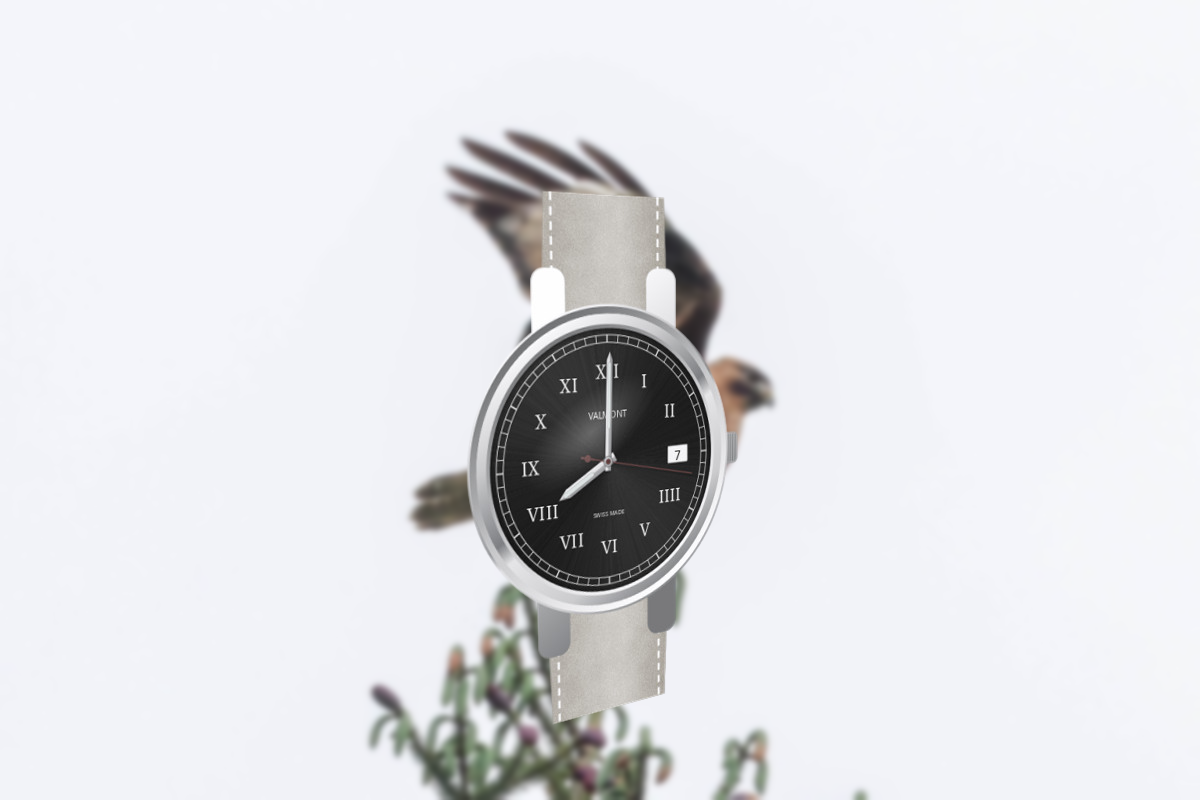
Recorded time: 8h00m17s
